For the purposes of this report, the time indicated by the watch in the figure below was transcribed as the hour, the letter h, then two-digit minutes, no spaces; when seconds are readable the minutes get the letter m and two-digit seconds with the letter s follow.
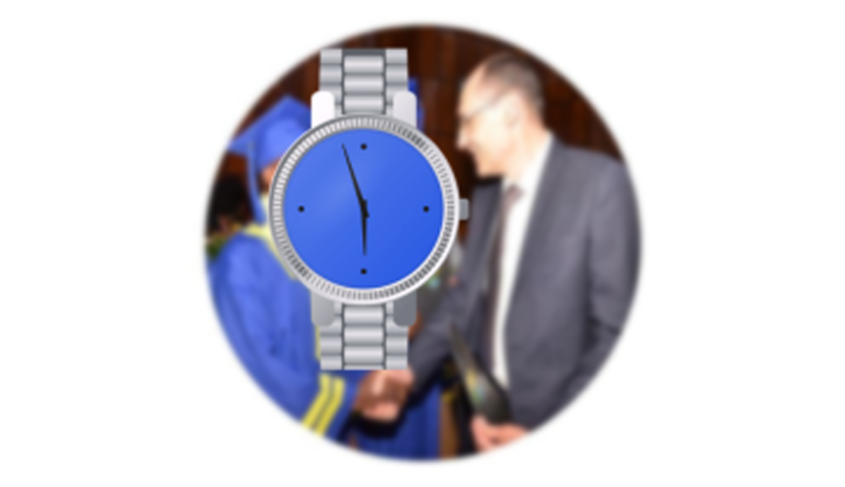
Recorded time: 5h57
